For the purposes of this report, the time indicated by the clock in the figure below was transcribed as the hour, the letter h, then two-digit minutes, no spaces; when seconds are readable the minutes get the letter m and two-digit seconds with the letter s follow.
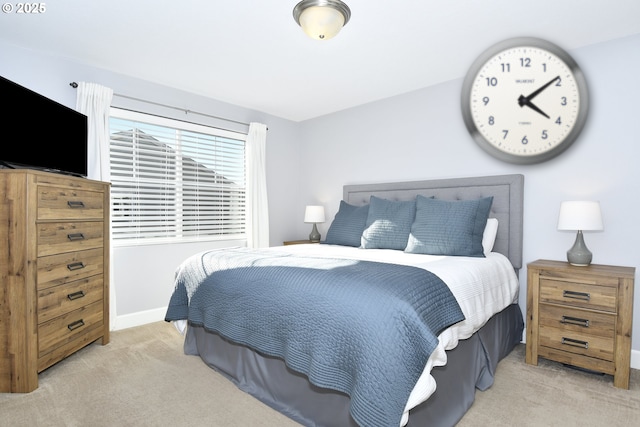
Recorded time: 4h09
